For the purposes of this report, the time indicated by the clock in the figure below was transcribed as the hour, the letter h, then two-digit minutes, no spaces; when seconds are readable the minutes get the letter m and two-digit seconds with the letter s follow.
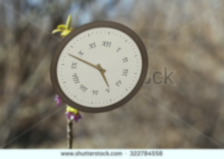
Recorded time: 4h48
